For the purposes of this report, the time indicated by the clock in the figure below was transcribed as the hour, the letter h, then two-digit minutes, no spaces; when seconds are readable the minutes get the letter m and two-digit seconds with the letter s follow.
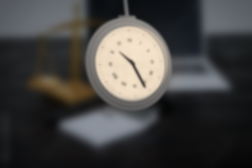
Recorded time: 10h26
